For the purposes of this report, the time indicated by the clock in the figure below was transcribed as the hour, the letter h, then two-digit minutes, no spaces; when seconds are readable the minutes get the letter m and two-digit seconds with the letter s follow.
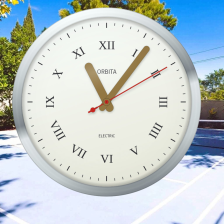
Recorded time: 11h06m10s
